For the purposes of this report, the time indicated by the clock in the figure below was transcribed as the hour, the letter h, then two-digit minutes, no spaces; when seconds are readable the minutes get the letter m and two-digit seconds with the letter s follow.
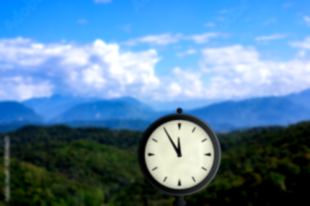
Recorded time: 11h55
